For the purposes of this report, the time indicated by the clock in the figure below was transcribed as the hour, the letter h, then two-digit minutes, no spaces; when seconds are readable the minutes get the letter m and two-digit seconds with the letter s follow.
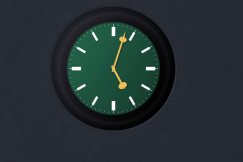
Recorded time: 5h03
